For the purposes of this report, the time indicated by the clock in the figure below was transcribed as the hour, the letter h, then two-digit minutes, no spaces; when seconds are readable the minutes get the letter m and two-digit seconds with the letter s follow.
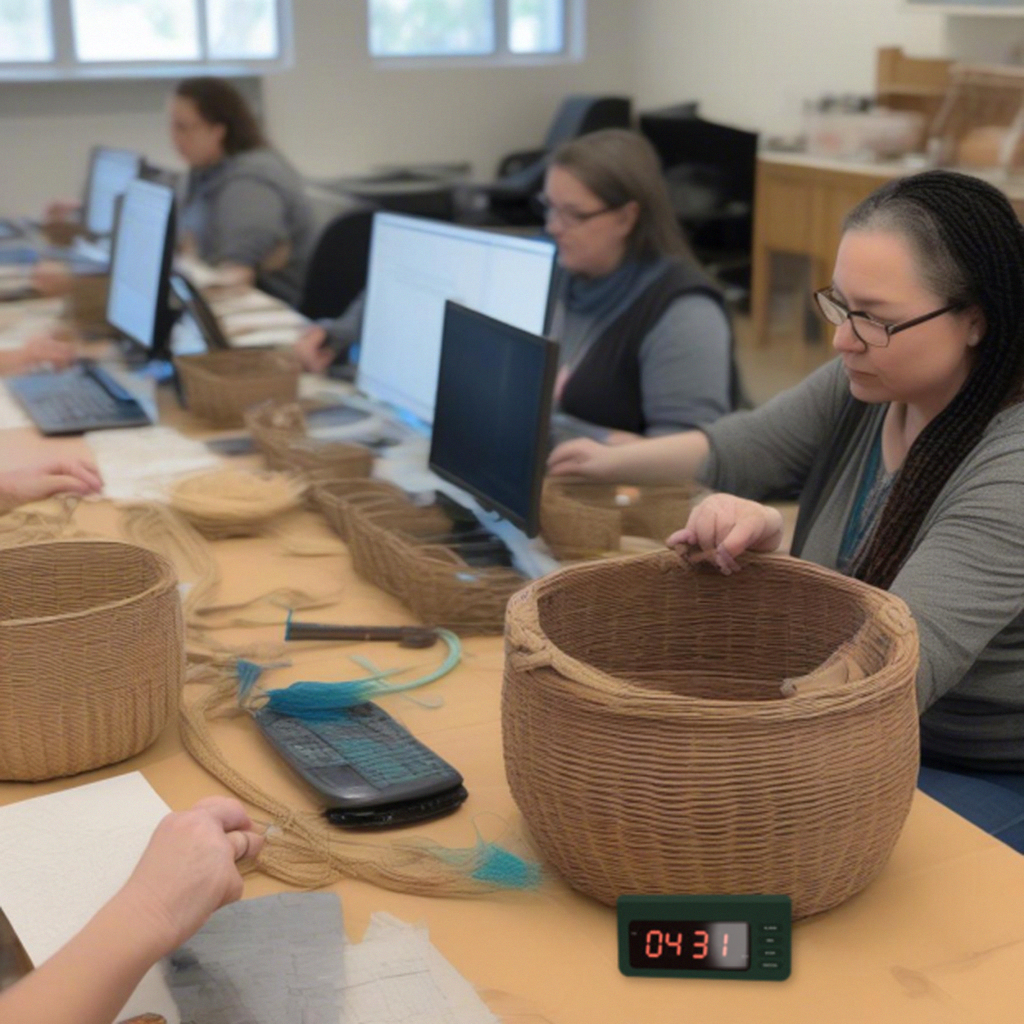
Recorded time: 4h31
